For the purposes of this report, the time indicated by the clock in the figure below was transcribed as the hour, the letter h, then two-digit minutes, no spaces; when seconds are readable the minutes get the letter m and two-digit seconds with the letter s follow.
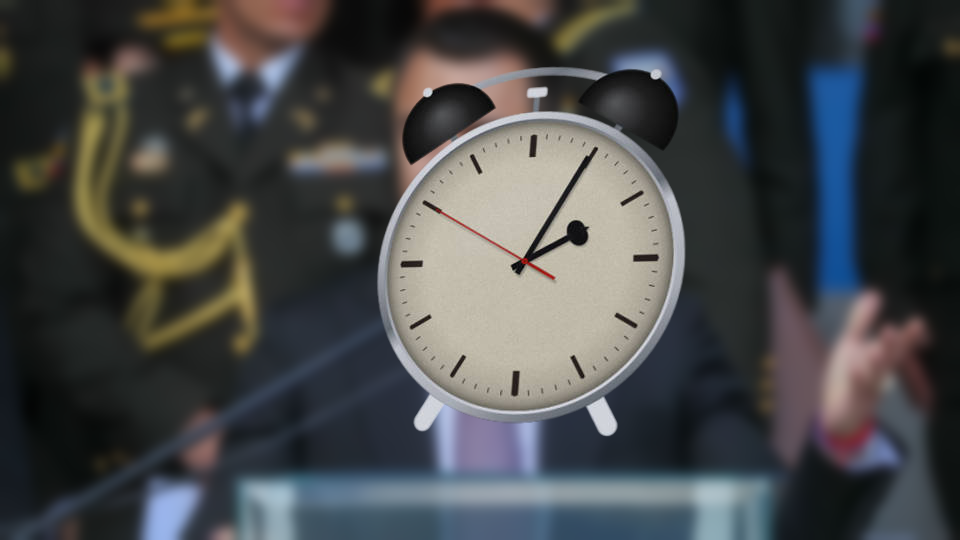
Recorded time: 2h04m50s
